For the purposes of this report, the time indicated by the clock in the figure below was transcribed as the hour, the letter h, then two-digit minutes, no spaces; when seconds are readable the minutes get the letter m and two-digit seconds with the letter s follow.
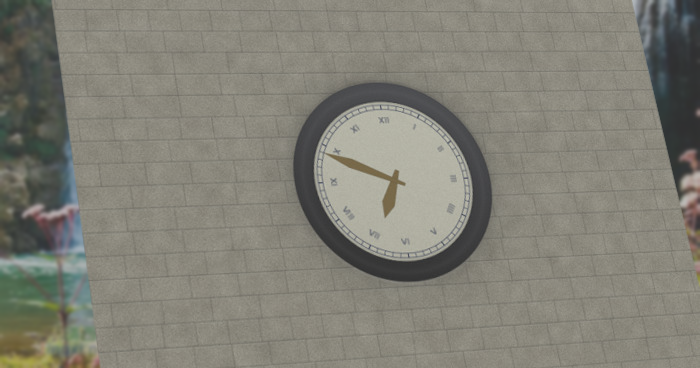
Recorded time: 6h49
